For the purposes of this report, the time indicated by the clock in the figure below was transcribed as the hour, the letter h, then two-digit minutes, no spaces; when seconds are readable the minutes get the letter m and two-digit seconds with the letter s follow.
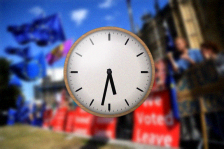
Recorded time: 5h32
